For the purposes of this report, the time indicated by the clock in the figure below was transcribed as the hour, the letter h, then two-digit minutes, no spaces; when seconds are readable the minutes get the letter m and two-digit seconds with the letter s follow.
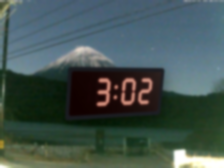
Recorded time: 3h02
